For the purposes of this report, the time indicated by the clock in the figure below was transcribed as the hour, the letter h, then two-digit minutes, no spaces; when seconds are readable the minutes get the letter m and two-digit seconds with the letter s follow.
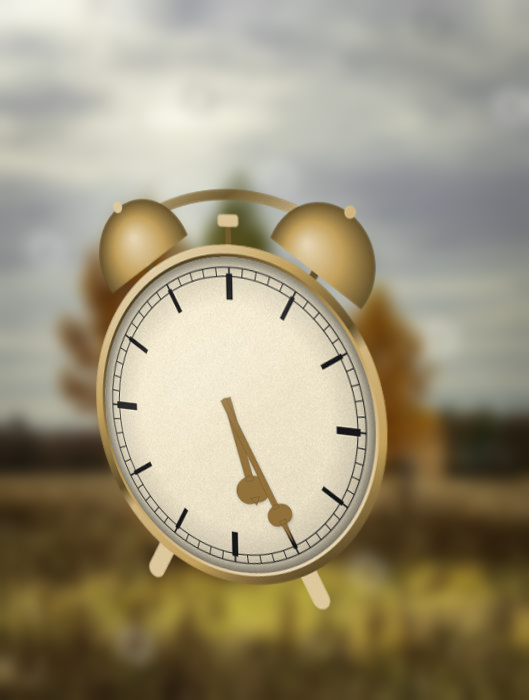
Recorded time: 5h25
